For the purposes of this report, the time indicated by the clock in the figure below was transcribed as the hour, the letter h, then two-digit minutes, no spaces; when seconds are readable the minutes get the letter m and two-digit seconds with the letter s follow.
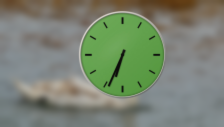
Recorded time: 6h34
